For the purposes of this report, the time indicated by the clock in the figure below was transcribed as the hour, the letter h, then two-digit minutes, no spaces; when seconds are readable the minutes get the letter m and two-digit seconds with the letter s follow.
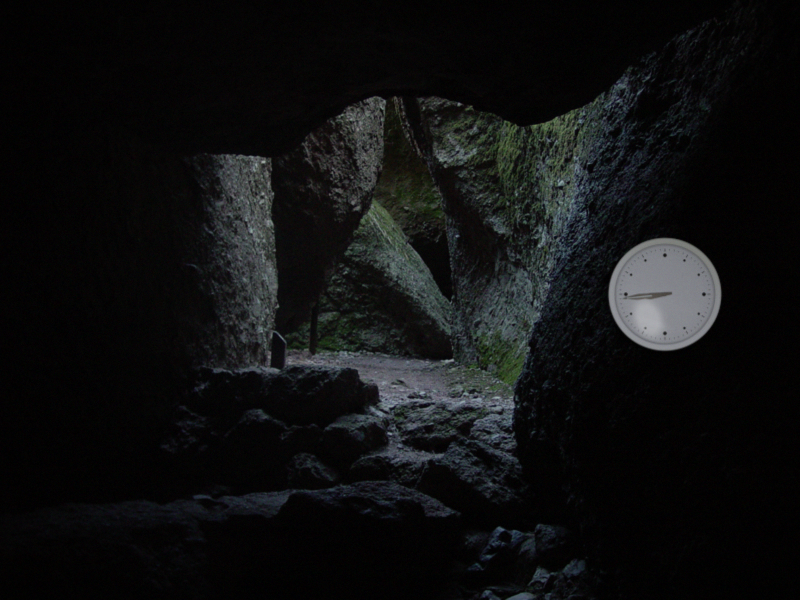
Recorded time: 8h44
